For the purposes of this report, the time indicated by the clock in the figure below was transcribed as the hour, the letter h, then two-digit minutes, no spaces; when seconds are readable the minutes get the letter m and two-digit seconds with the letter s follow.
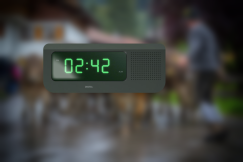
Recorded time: 2h42
